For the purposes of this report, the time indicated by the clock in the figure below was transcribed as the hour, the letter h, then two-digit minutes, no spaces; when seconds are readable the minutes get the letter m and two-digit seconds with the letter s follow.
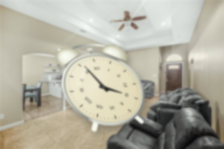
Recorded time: 3h56
